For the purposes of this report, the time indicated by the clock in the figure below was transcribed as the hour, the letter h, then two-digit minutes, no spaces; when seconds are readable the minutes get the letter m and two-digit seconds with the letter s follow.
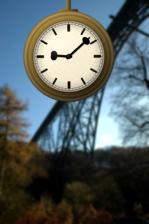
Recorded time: 9h08
